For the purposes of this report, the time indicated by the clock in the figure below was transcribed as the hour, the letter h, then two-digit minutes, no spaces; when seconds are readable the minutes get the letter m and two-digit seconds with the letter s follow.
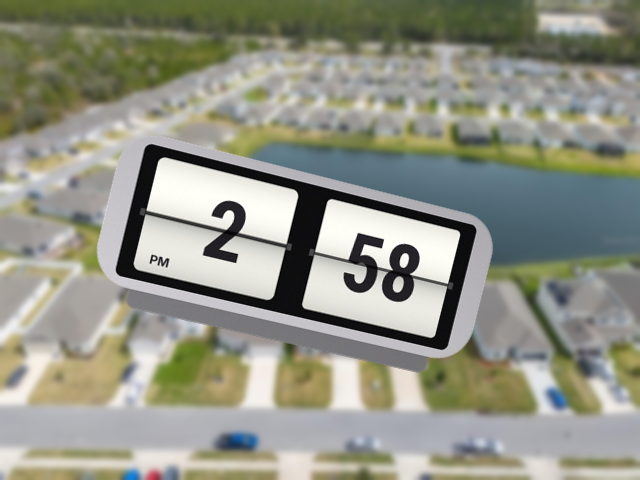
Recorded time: 2h58
